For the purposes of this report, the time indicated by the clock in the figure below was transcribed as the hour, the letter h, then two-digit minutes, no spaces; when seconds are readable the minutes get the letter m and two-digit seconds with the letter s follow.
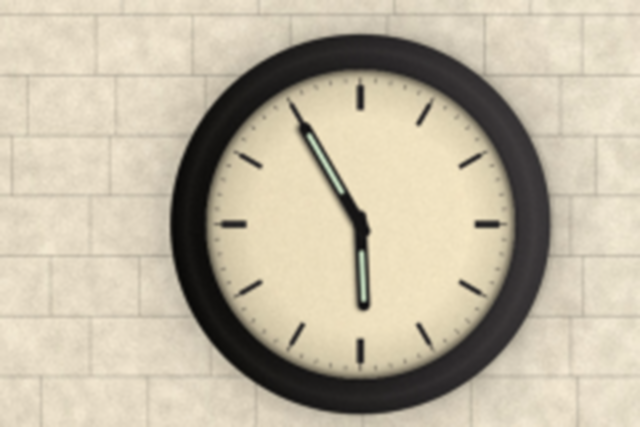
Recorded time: 5h55
